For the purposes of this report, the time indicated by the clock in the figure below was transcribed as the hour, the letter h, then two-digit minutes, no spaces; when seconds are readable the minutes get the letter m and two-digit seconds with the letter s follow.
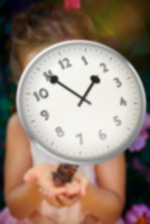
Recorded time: 1h55
